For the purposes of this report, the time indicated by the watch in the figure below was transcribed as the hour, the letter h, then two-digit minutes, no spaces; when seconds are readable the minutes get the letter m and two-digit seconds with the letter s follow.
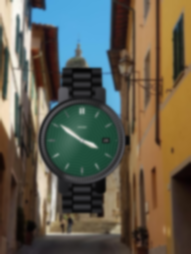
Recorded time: 3h51
